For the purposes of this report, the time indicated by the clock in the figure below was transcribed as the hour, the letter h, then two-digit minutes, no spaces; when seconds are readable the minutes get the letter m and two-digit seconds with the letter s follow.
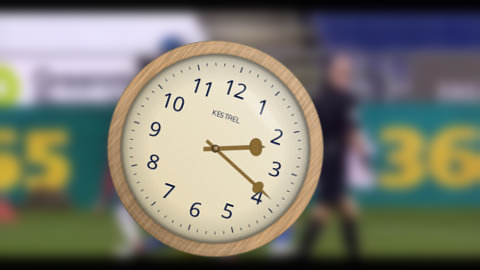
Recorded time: 2h19
